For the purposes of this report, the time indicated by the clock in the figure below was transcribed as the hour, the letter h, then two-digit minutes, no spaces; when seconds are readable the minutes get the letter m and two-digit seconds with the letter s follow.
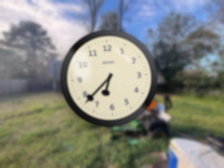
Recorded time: 6h38
